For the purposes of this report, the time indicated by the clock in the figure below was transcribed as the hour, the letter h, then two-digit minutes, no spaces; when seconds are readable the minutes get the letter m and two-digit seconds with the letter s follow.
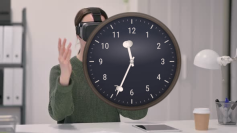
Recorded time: 11h34
